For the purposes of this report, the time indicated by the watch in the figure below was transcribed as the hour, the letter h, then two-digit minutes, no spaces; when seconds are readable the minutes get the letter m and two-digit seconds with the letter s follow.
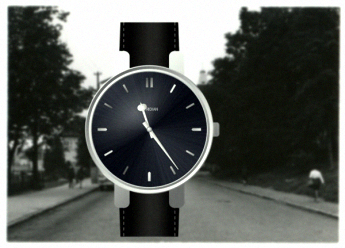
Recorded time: 11h24
